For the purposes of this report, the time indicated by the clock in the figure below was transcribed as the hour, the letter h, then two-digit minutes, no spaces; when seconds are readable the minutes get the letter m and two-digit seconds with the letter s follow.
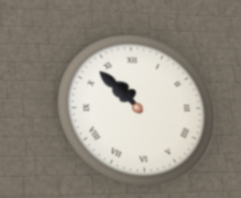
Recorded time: 10h53
